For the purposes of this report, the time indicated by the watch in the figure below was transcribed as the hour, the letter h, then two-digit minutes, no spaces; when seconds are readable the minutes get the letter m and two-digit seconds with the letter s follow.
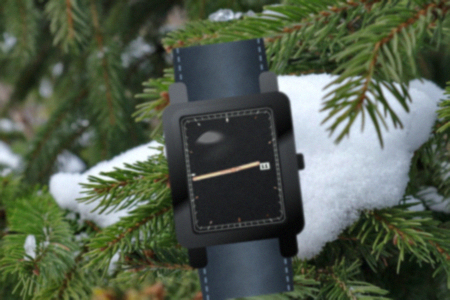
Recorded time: 2h44
